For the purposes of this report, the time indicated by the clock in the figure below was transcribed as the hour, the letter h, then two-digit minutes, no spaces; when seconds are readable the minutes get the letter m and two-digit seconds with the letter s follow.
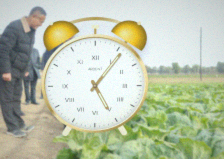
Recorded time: 5h06
